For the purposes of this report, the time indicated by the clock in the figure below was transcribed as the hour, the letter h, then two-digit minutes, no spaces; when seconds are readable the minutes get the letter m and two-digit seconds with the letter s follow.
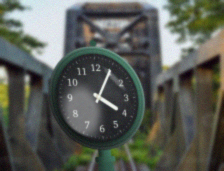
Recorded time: 4h05
